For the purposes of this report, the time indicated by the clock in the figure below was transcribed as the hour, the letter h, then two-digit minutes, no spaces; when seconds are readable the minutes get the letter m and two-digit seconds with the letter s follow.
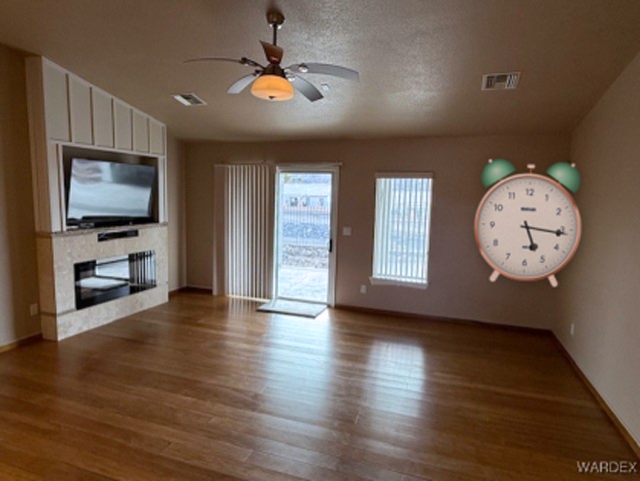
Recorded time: 5h16
